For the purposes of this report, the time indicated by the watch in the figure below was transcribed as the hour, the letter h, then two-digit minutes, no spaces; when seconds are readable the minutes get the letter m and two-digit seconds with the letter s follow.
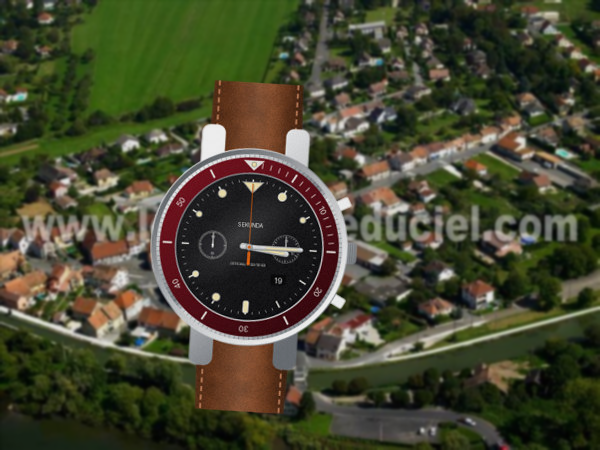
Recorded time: 3h15
